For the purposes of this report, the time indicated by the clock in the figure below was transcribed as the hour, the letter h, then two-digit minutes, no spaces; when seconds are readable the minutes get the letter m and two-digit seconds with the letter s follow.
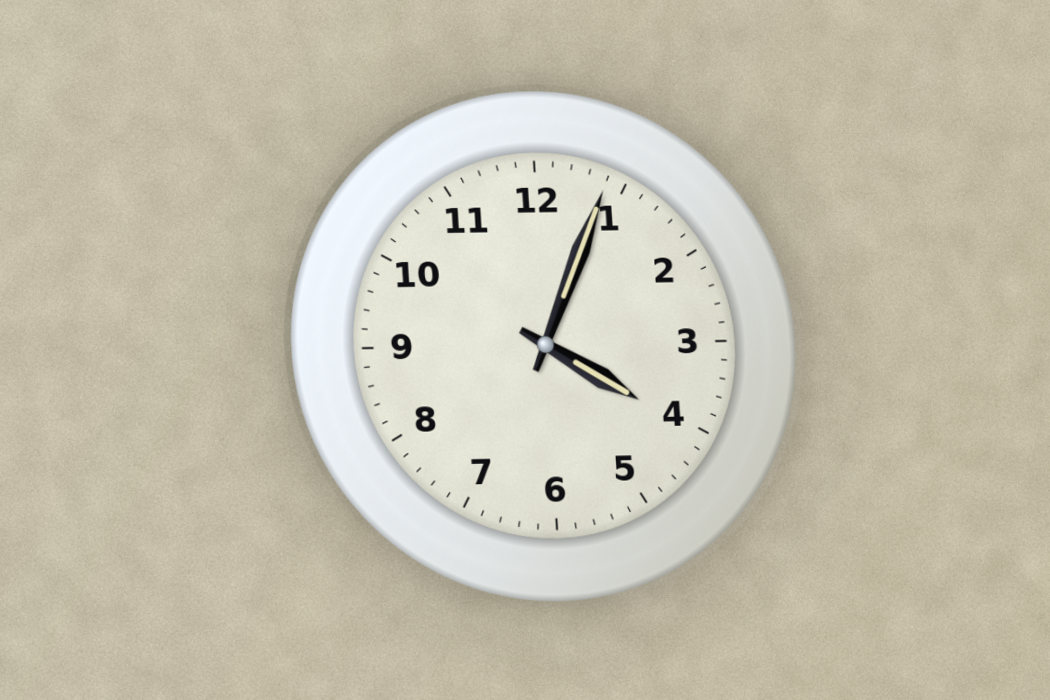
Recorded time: 4h04
